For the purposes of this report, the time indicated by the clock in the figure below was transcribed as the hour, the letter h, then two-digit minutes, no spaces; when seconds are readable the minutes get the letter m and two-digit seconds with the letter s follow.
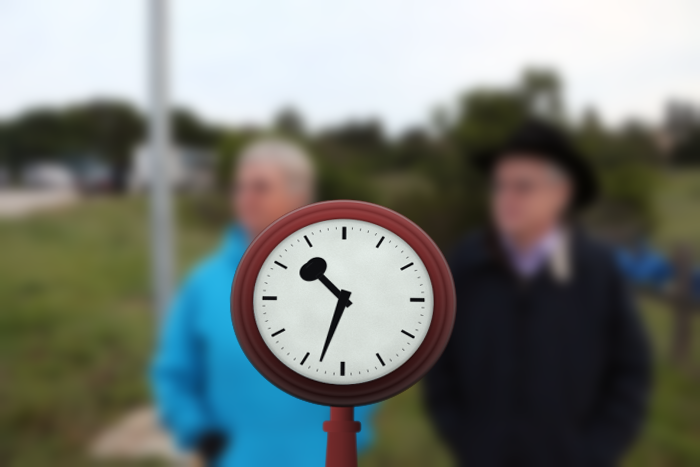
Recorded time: 10h33
